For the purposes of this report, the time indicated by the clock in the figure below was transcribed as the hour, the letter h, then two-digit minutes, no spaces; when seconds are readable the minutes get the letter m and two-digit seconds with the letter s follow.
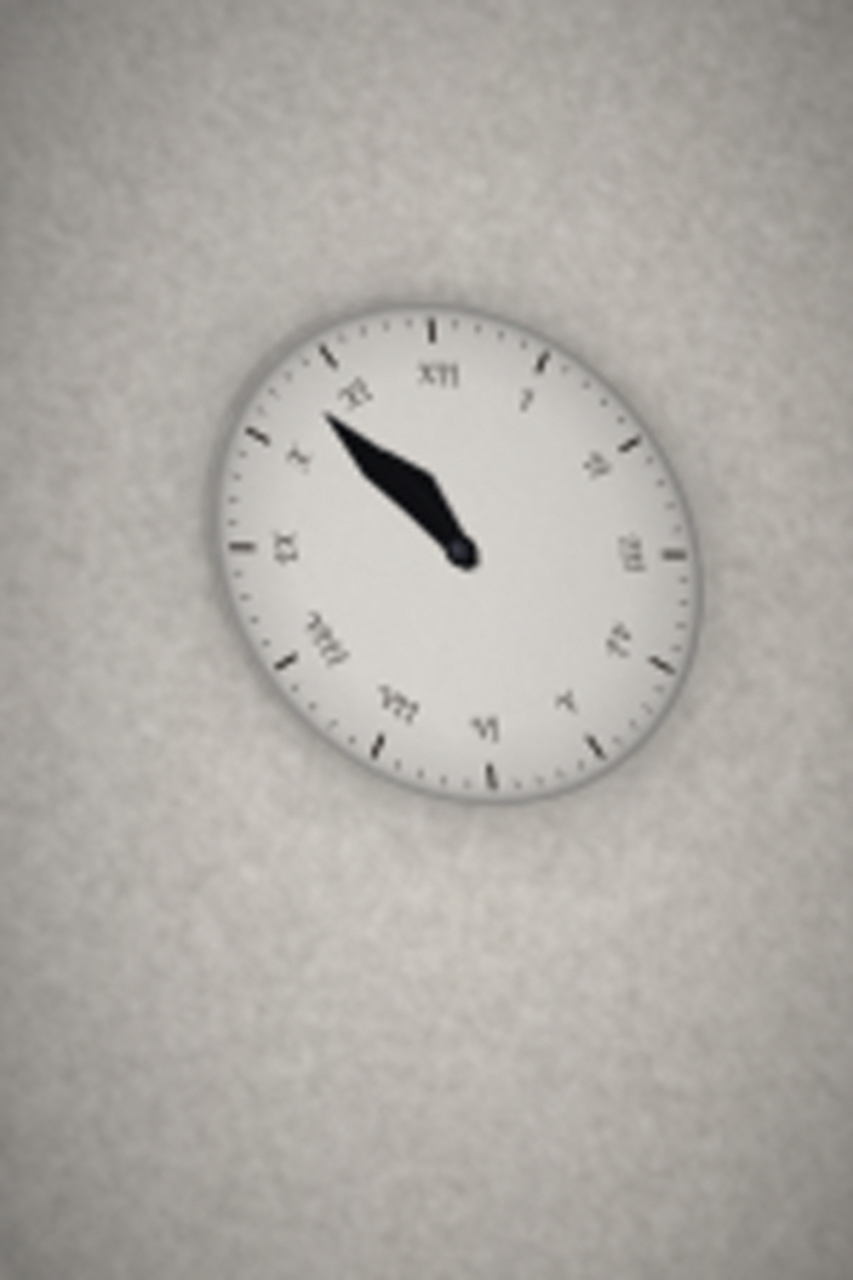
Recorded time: 10h53
